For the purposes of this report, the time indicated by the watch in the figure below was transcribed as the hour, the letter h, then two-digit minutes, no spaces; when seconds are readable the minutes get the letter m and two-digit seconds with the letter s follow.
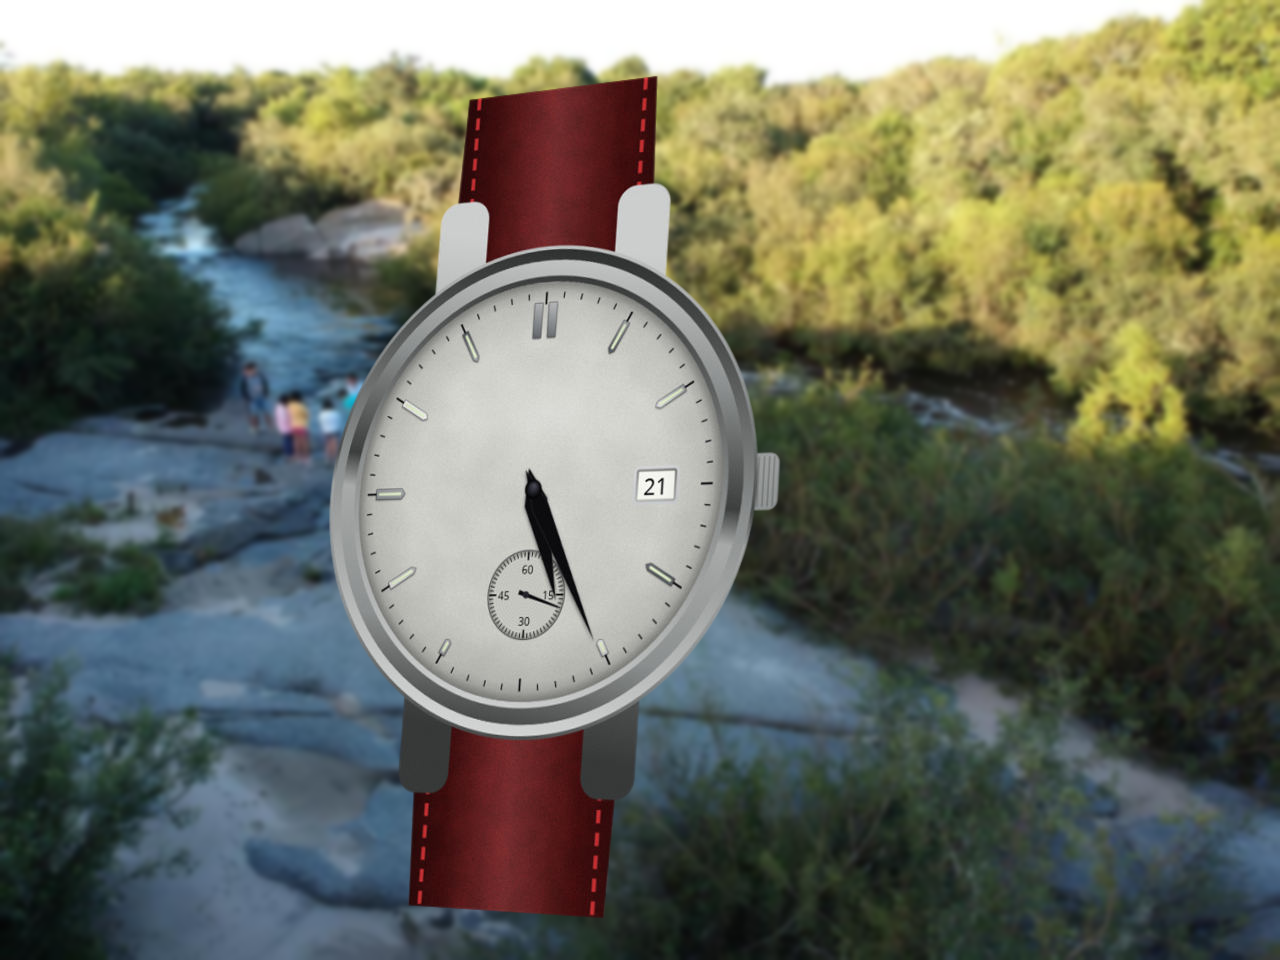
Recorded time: 5h25m18s
